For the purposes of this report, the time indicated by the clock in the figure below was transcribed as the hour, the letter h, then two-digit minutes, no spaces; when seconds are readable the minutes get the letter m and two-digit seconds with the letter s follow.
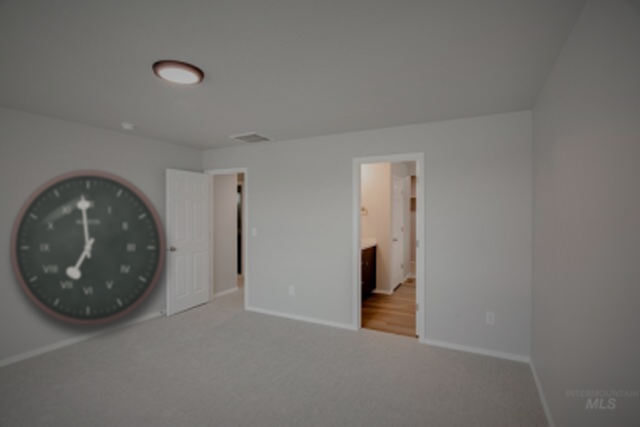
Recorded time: 6h59
